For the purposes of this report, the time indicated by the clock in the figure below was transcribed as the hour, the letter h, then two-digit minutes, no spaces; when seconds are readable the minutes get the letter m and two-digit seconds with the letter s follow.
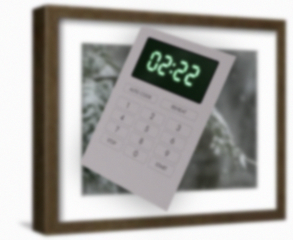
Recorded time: 2h22
